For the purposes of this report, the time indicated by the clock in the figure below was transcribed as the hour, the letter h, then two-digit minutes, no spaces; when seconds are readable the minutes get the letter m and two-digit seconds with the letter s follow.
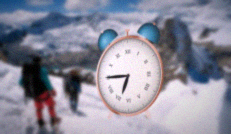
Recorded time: 6h45
